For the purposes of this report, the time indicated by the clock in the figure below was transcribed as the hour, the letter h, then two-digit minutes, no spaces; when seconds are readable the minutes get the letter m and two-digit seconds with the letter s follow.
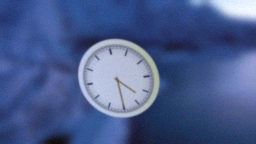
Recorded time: 4h30
